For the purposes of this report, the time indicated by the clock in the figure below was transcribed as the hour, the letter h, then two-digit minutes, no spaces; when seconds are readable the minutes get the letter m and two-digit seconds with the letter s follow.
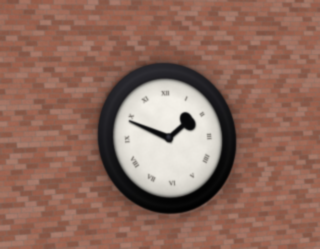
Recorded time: 1h49
